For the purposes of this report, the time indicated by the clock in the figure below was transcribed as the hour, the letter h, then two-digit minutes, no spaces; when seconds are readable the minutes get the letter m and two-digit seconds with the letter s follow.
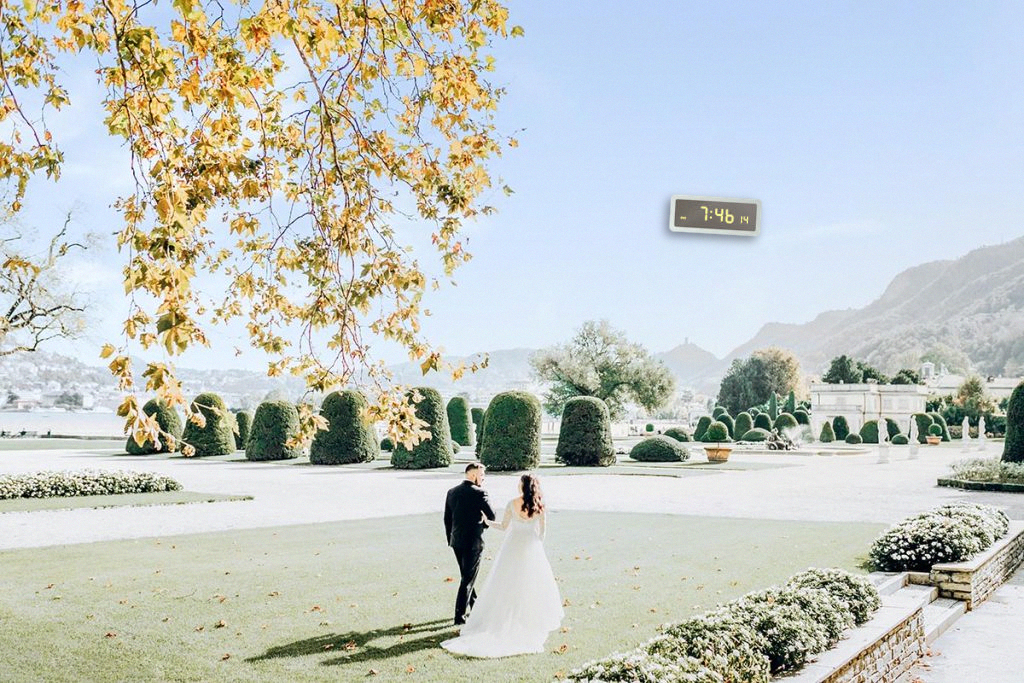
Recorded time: 7h46m14s
